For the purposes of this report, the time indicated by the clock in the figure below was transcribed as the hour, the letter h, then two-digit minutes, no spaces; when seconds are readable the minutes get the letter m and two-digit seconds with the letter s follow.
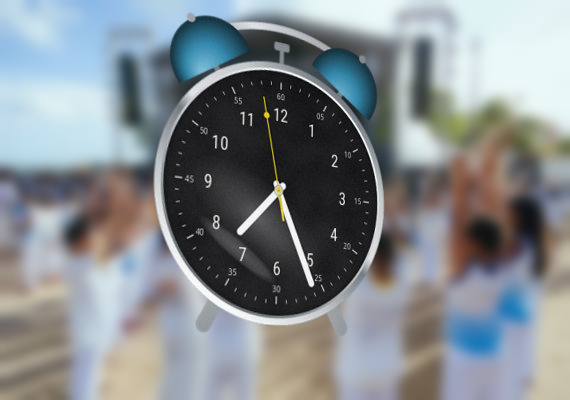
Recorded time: 7h25m58s
